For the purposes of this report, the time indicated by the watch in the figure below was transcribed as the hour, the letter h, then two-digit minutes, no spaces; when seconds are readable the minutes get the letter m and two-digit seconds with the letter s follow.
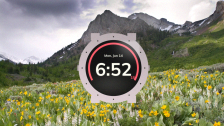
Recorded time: 6h52
